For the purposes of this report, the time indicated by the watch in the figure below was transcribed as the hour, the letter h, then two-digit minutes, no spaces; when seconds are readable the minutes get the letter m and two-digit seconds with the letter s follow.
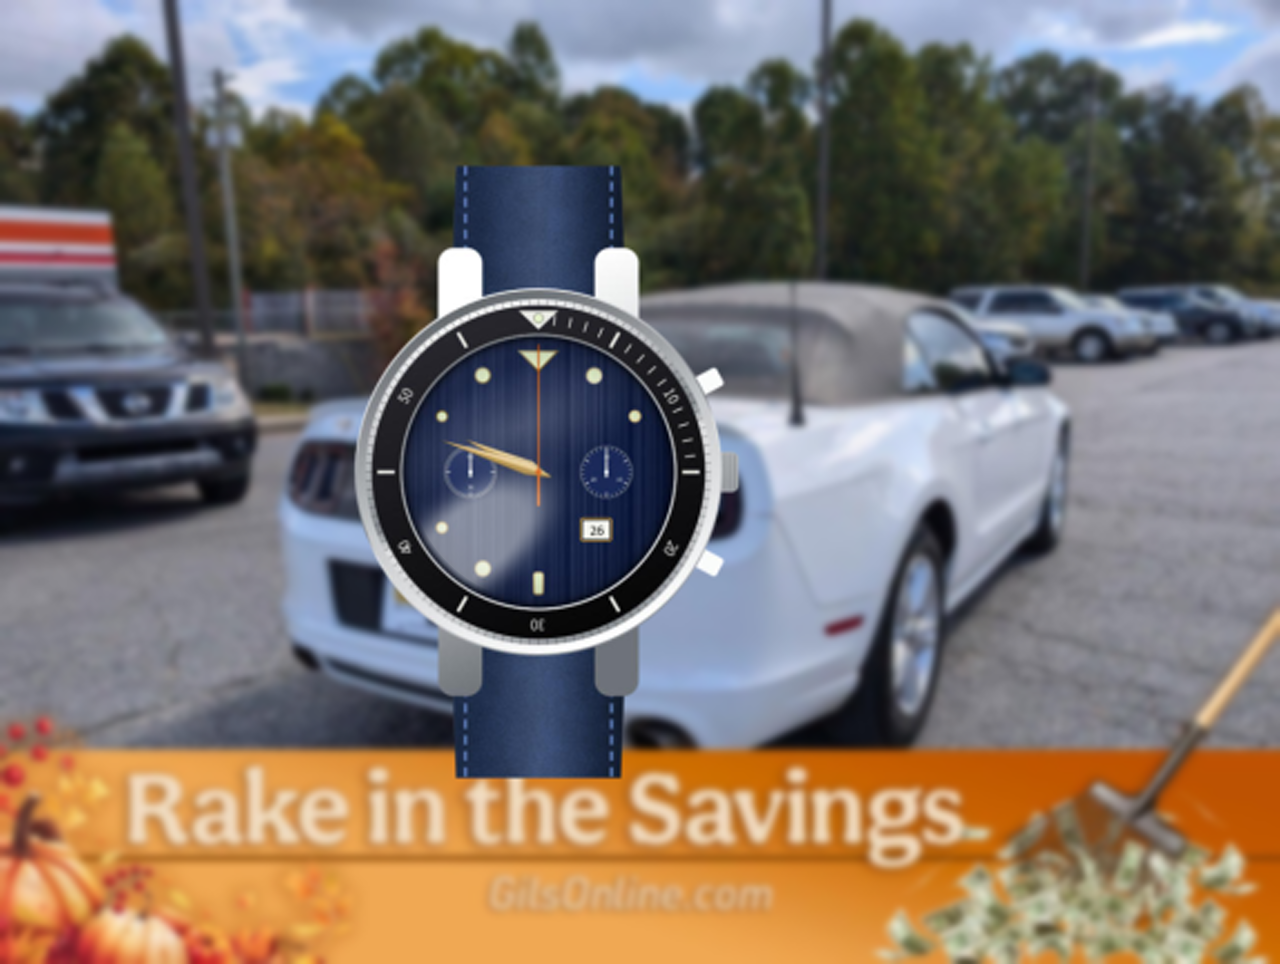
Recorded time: 9h48
